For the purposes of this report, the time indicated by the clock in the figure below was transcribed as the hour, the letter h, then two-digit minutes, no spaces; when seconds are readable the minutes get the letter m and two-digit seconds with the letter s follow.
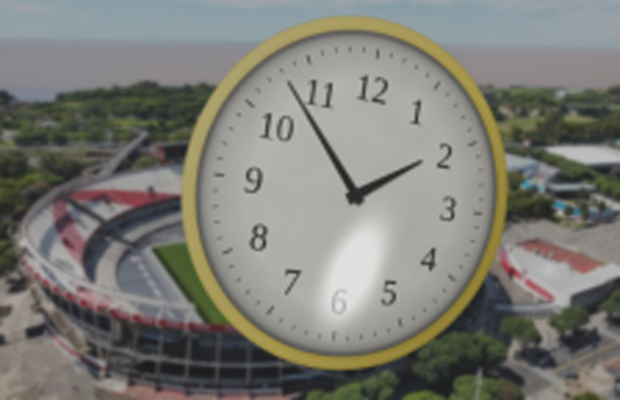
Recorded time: 1h53
